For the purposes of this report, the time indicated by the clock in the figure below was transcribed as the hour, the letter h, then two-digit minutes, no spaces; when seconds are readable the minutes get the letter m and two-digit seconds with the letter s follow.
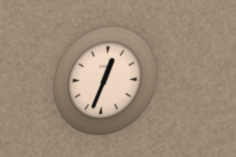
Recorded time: 12h33
